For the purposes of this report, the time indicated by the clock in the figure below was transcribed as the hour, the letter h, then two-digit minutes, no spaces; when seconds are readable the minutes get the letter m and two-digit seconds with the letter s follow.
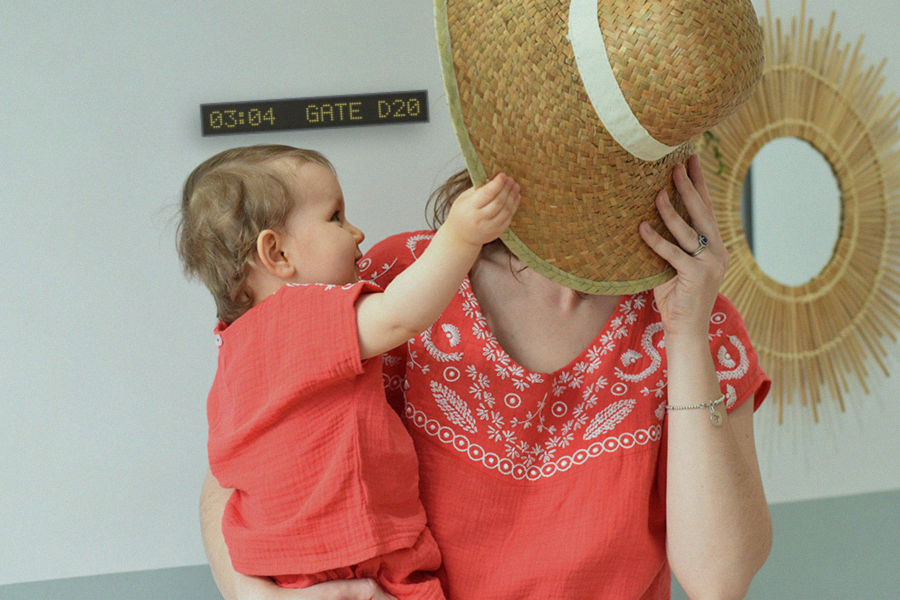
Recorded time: 3h04
